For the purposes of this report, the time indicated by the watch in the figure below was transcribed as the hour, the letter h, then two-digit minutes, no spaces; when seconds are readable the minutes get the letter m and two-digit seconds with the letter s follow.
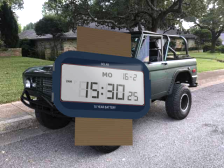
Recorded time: 15h30m25s
